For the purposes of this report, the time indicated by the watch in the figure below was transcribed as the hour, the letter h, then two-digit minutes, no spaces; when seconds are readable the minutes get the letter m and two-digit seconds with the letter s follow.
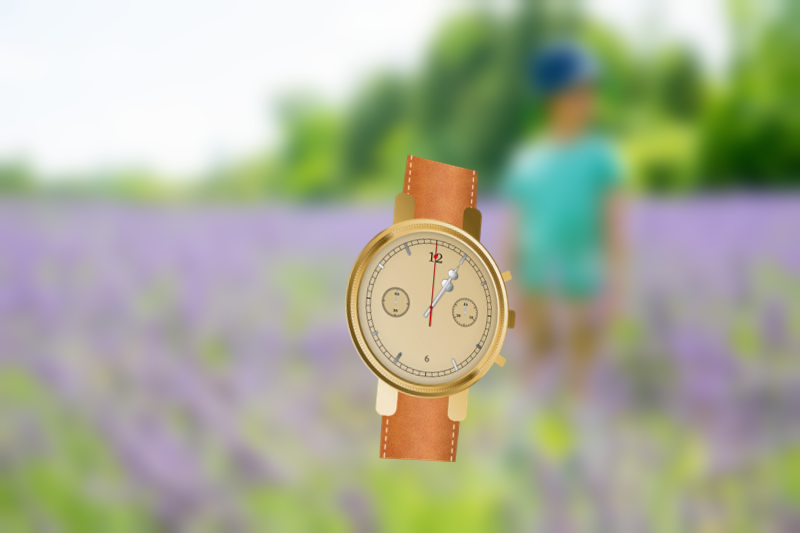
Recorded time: 1h05
